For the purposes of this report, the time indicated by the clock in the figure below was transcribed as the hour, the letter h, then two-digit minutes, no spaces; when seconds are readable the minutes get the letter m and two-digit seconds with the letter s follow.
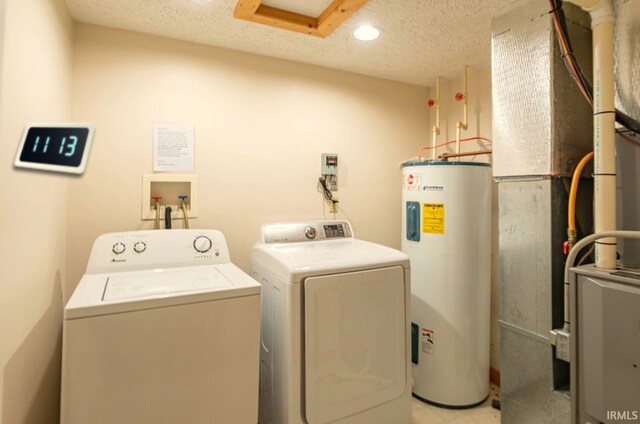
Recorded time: 11h13
